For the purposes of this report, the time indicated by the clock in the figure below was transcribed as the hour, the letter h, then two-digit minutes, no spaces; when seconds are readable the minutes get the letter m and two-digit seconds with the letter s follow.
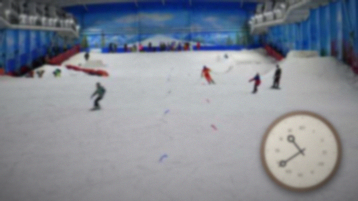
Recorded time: 10h39
